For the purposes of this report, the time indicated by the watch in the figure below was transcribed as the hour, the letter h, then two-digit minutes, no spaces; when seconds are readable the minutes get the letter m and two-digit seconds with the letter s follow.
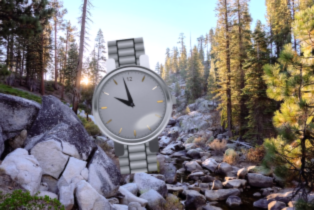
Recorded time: 9h58
